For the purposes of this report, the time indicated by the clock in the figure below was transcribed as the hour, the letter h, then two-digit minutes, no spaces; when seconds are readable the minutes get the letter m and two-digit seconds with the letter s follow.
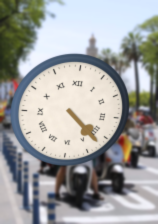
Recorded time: 4h22
